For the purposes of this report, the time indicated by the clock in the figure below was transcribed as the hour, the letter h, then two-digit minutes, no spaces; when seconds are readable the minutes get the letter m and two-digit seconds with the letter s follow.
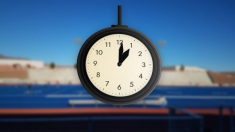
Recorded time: 1h01
